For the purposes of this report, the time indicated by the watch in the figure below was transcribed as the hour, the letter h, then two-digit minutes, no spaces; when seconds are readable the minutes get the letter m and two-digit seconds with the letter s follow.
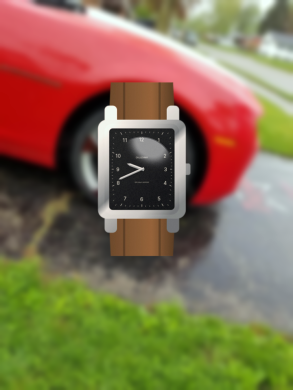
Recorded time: 9h41
